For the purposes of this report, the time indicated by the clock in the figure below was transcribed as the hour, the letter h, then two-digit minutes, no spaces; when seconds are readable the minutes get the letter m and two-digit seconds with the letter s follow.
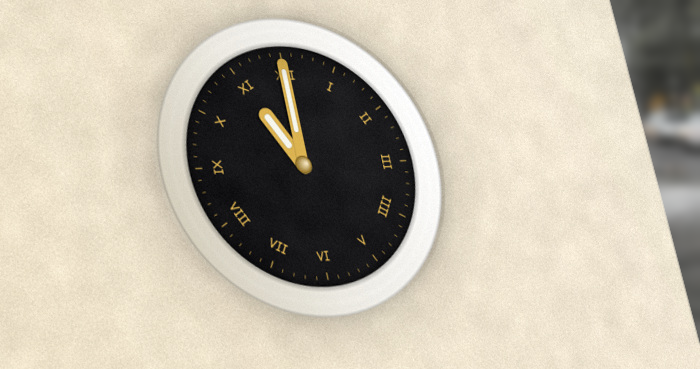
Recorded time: 11h00
